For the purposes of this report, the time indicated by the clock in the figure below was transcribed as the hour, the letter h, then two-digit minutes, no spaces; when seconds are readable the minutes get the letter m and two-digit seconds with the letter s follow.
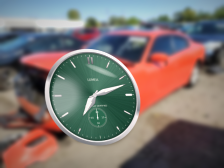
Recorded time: 7h12
